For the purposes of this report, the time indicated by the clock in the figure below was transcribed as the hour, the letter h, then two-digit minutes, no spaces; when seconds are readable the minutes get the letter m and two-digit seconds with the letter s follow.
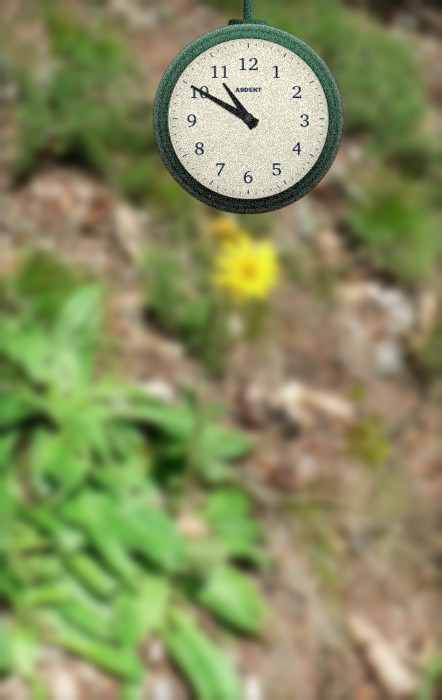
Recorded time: 10h50
